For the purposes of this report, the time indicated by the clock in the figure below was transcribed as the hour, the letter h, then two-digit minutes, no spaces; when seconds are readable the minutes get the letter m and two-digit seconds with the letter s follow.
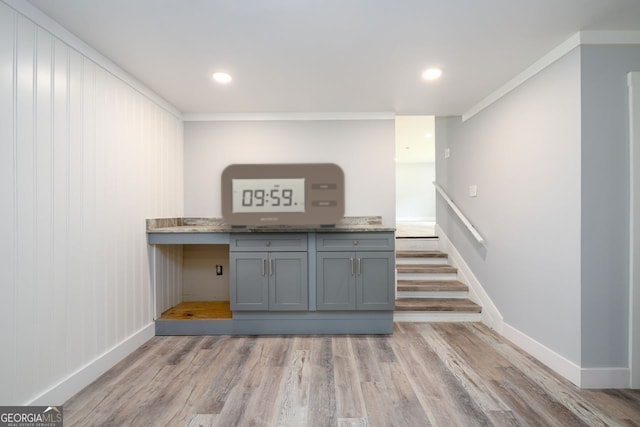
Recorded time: 9h59
